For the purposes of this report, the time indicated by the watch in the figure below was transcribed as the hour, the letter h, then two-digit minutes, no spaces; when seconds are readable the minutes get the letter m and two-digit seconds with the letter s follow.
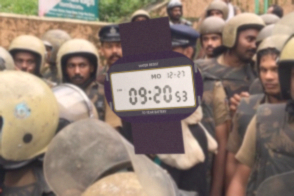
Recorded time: 9h20m53s
